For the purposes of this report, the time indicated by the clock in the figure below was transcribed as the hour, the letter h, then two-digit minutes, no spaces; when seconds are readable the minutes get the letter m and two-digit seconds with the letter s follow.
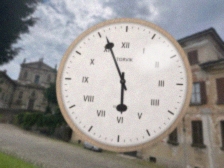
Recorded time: 5h56
